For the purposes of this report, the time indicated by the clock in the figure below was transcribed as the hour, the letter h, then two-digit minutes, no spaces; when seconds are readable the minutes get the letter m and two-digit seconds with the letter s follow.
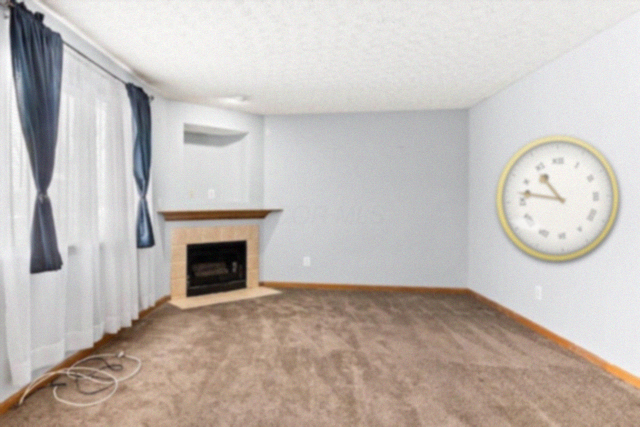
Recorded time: 10h47
